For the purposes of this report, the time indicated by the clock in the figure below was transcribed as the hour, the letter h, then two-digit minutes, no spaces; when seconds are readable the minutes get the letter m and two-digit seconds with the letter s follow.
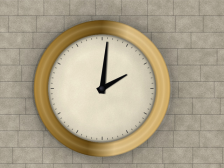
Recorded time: 2h01
